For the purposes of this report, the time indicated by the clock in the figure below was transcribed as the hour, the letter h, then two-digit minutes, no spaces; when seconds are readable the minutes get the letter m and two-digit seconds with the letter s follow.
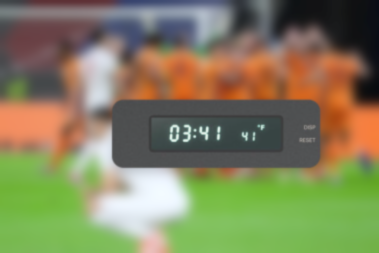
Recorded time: 3h41
